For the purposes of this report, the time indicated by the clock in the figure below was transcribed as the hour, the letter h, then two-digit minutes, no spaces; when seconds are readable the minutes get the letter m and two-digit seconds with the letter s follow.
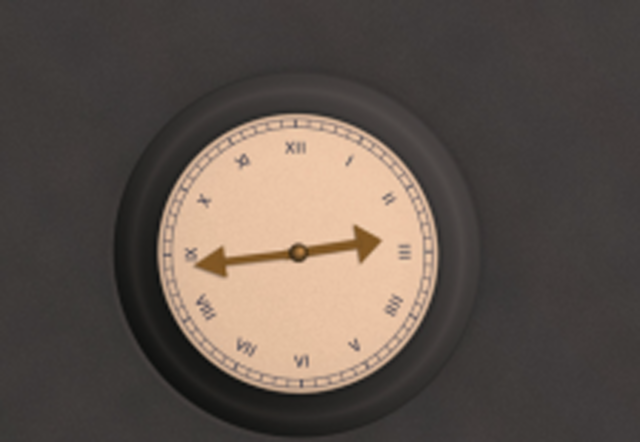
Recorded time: 2h44
